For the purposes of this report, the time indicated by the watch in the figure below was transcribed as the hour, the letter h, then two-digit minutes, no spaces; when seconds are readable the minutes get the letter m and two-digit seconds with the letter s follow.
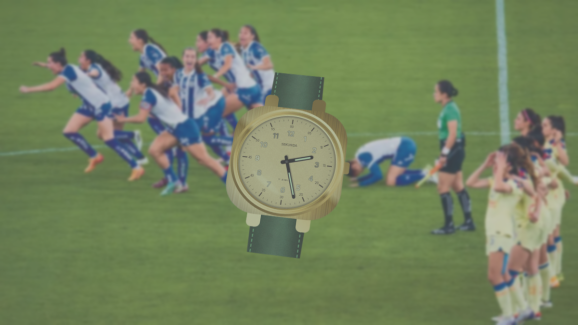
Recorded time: 2h27
